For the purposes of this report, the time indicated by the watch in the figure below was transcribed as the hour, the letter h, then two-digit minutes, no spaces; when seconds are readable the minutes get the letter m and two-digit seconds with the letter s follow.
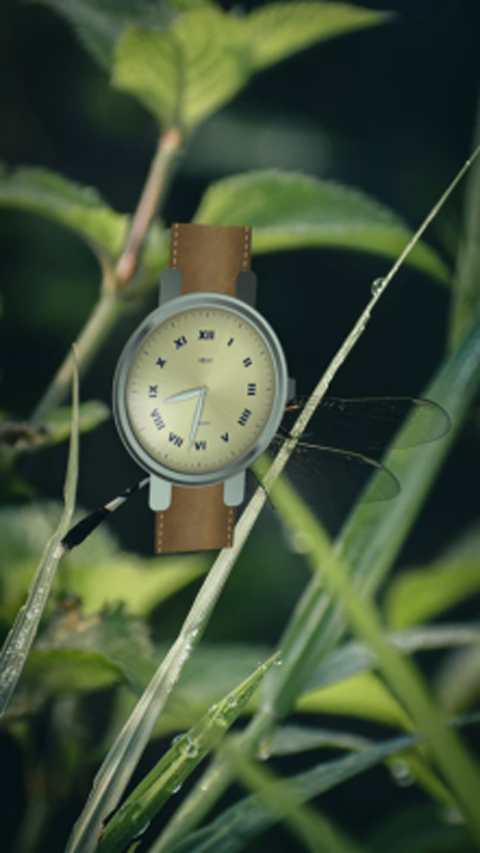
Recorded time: 8h32
